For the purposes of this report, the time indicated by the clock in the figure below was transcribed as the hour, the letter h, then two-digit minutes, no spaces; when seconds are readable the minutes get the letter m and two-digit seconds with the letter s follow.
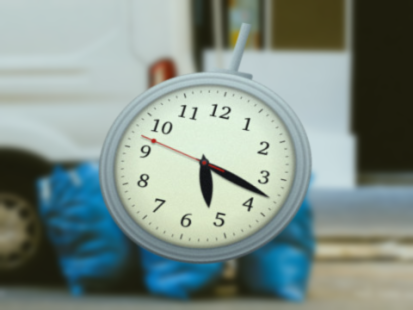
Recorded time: 5h17m47s
